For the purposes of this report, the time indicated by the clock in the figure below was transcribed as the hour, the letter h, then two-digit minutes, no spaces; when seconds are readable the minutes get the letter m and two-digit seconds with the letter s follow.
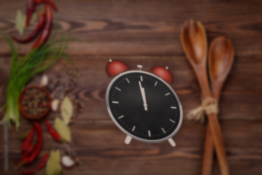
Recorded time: 11h59
